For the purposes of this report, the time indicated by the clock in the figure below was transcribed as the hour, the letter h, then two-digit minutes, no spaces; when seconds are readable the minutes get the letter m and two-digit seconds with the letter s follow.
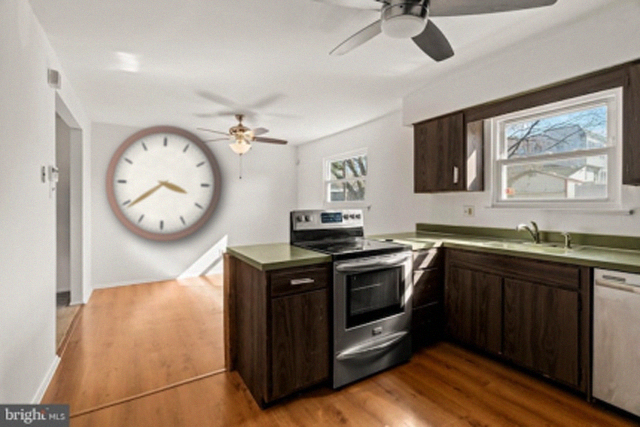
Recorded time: 3h39
